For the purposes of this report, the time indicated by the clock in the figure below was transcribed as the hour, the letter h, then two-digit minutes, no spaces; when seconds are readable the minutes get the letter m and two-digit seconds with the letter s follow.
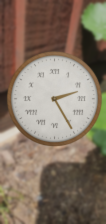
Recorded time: 2h25
